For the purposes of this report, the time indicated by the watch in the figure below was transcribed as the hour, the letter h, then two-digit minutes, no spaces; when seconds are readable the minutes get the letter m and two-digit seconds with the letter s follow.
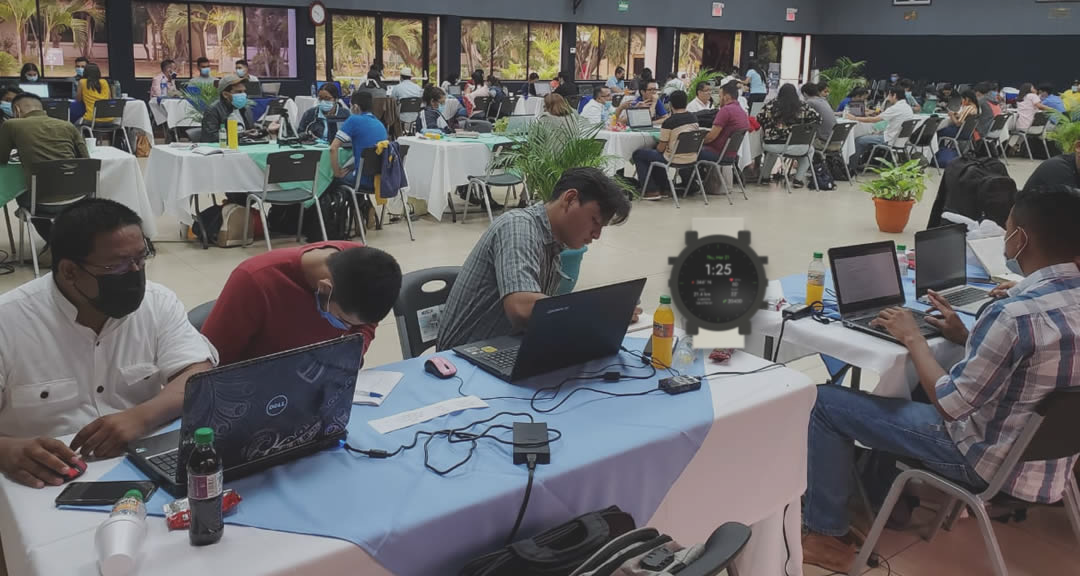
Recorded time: 1h25
